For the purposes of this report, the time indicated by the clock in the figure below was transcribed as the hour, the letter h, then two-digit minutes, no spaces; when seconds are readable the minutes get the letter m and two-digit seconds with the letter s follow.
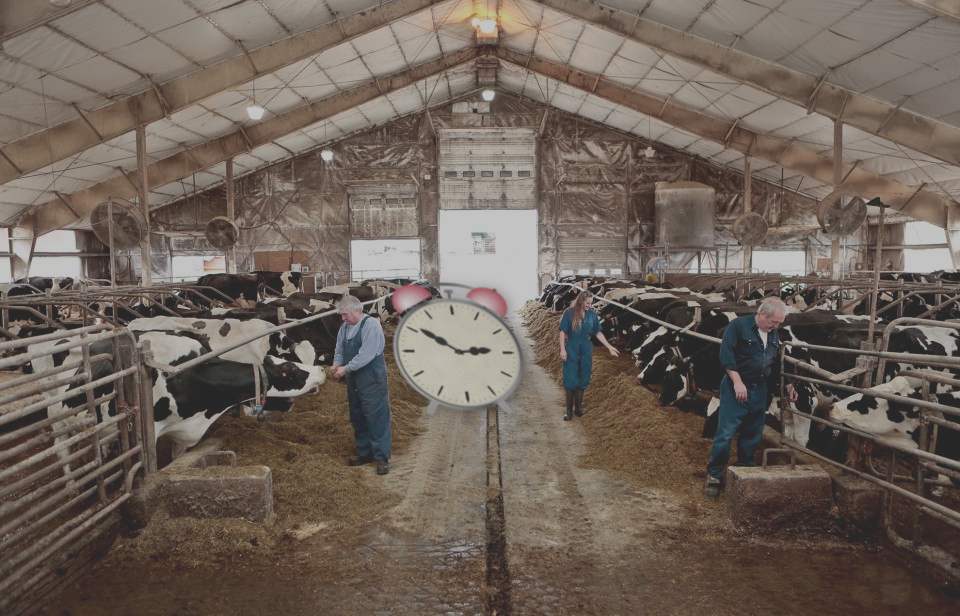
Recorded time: 2h51
